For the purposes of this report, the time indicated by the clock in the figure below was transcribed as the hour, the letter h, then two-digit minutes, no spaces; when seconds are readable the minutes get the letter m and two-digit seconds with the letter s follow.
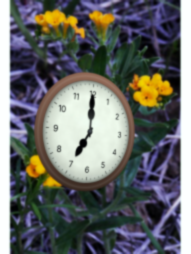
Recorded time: 7h00
